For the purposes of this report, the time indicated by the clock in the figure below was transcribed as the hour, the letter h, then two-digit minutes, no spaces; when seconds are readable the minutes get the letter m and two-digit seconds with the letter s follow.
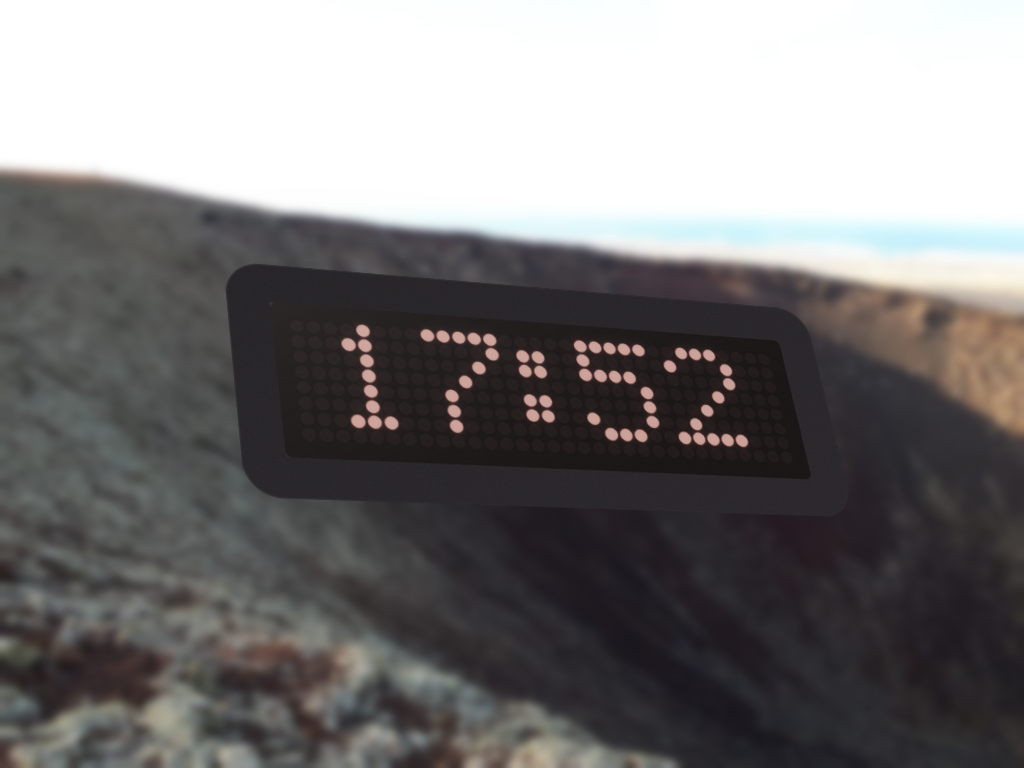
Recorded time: 17h52
